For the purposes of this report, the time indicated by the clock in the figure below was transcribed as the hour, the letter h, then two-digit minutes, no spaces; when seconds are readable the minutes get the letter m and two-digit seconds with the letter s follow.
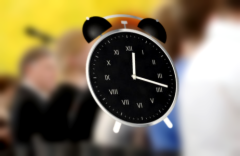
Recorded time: 12h18
